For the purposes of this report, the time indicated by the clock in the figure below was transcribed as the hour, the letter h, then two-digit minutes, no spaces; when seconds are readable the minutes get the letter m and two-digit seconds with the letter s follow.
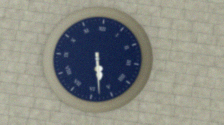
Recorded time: 5h28
